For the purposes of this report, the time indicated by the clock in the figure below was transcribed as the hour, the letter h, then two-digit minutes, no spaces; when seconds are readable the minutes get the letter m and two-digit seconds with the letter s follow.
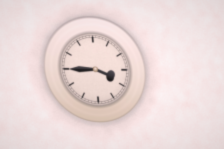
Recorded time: 3h45
